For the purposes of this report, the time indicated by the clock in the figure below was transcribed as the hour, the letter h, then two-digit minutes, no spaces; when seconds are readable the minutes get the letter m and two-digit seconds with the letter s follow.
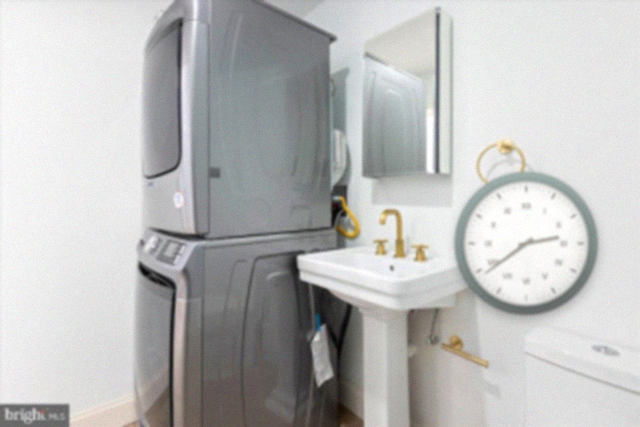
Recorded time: 2h39
